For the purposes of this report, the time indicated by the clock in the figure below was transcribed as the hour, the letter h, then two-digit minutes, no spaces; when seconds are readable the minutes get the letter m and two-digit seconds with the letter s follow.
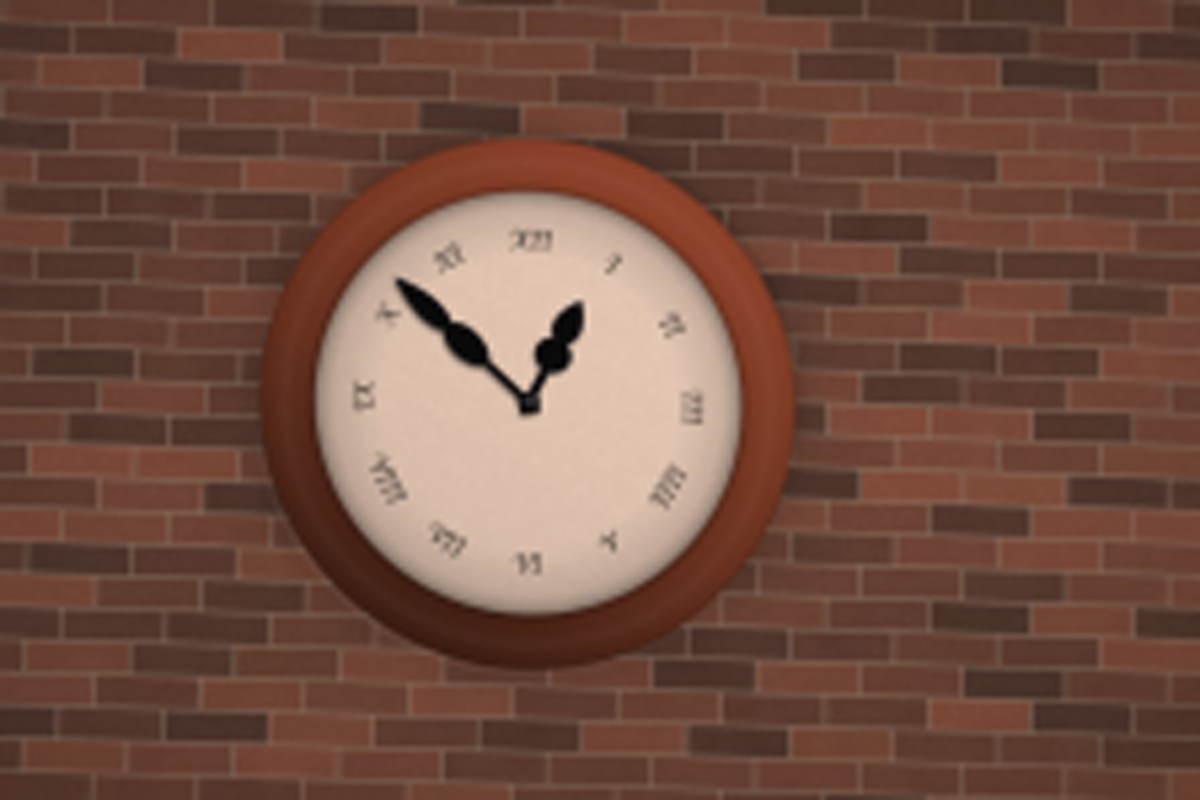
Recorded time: 12h52
